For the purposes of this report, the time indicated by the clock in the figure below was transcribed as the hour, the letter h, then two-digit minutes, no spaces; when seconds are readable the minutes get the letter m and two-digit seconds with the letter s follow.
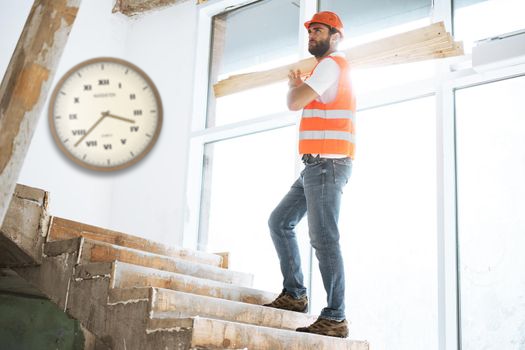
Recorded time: 3h38
